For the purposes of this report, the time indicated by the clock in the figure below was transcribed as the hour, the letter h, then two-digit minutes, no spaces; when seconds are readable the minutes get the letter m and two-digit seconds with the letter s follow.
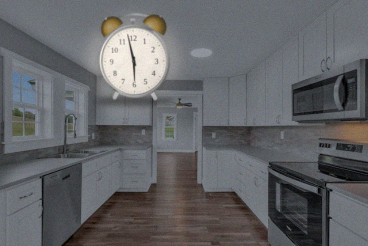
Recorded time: 5h58
